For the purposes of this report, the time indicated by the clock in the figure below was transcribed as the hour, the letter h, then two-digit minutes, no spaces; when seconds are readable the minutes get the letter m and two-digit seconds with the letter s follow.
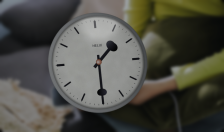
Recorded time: 1h30
